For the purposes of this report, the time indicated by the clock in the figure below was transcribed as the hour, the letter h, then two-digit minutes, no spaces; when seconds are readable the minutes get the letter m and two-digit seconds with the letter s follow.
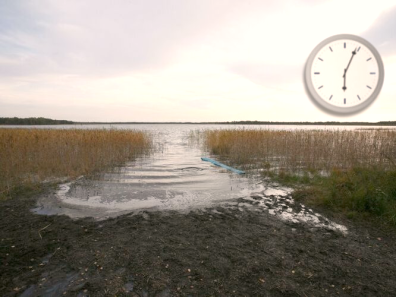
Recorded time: 6h04
